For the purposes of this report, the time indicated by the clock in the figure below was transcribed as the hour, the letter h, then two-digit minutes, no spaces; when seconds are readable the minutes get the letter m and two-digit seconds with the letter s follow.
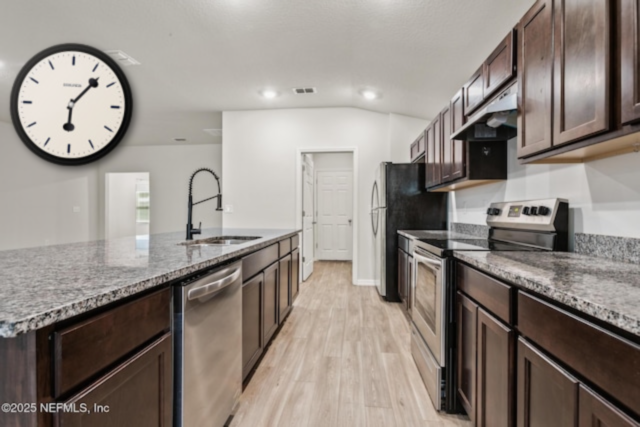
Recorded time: 6h07
